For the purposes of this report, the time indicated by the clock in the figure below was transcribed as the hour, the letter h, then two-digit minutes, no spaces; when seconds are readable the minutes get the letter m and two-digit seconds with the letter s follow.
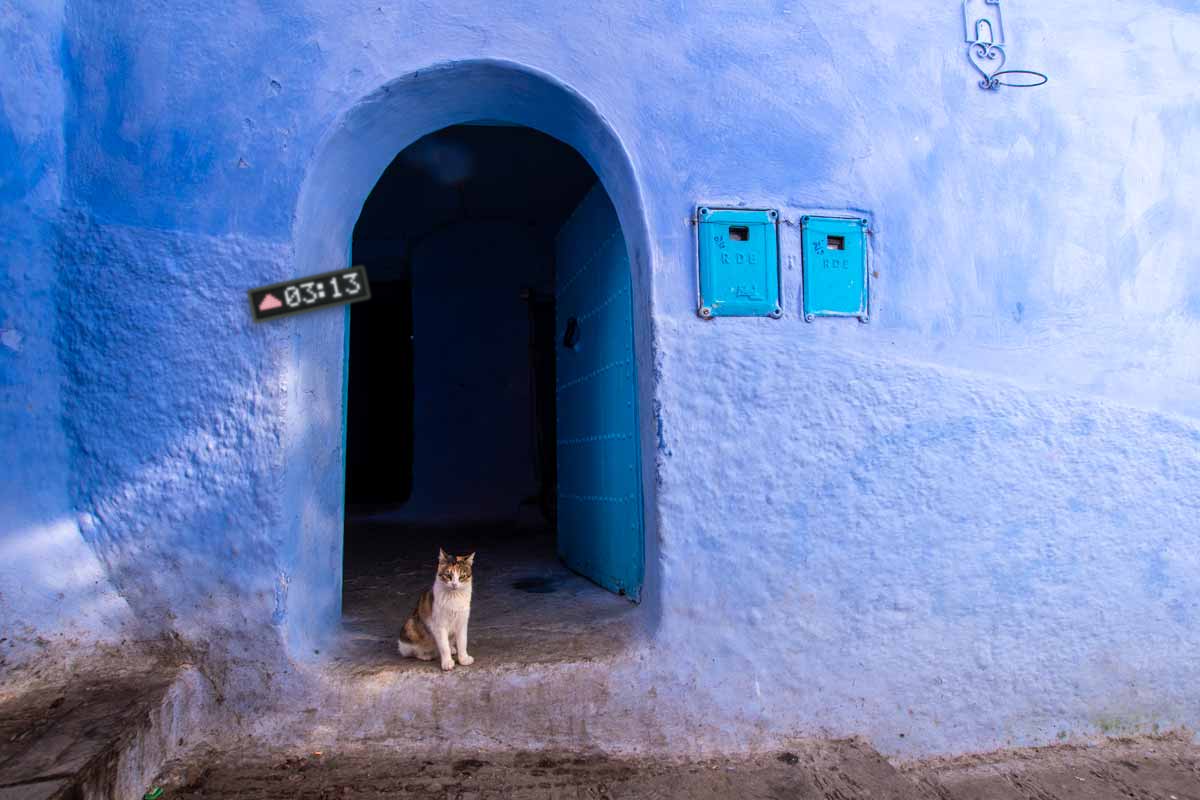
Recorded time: 3h13
